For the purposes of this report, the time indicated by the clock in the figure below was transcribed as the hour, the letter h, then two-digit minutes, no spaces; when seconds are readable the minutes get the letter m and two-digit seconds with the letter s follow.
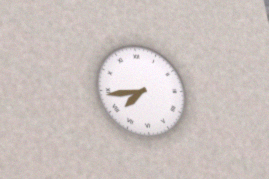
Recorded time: 7h44
